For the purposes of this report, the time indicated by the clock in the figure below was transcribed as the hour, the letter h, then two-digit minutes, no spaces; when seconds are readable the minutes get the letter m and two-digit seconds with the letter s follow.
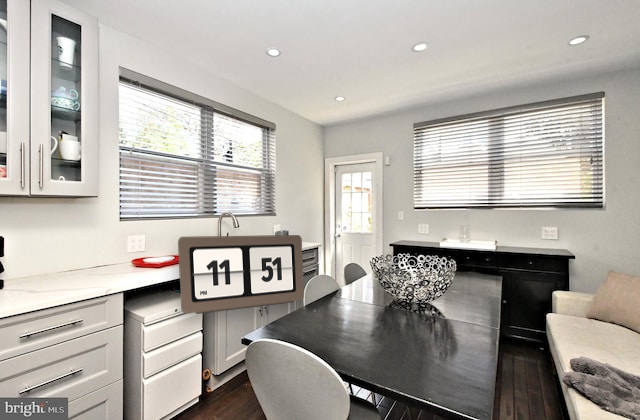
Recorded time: 11h51
